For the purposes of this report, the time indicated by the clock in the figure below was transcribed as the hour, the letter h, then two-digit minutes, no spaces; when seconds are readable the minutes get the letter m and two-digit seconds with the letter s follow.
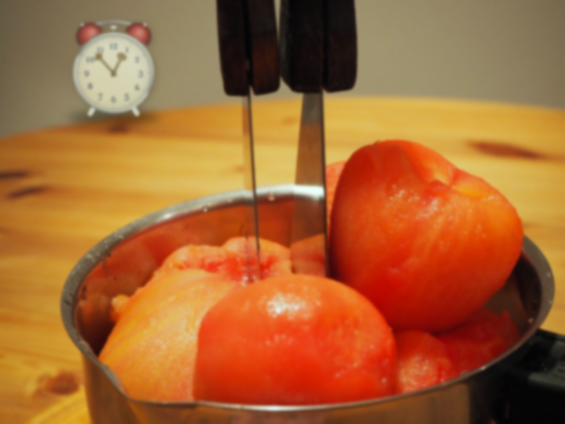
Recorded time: 12h53
